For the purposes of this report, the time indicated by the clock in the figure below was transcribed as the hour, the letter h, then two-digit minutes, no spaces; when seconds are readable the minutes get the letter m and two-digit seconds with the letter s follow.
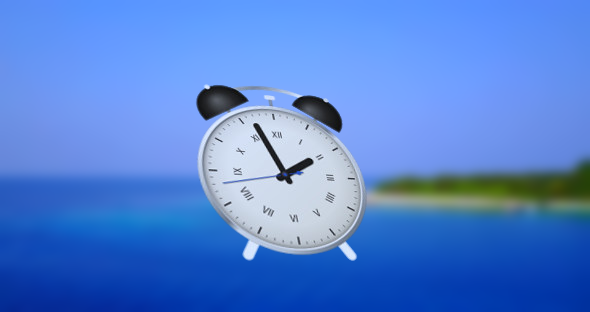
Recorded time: 1h56m43s
